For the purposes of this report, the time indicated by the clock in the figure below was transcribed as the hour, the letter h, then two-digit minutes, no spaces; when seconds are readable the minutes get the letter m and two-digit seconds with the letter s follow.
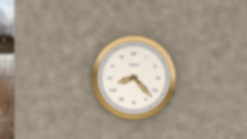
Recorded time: 8h23
